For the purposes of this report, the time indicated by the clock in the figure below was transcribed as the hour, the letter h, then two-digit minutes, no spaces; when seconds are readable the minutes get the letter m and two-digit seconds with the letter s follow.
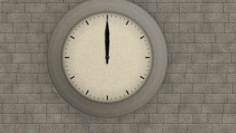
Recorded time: 12h00
